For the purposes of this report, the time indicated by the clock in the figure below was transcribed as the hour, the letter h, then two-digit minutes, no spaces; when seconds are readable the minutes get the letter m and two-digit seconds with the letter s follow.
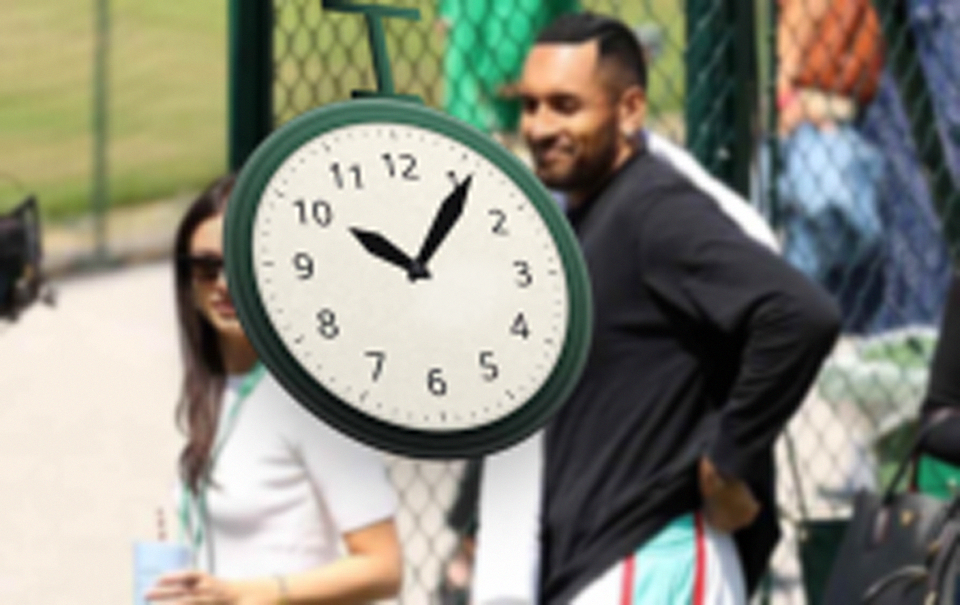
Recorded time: 10h06
